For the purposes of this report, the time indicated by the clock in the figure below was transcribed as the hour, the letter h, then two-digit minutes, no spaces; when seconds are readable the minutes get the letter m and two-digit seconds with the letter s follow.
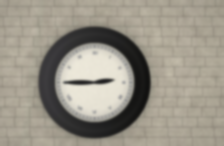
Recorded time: 2h45
